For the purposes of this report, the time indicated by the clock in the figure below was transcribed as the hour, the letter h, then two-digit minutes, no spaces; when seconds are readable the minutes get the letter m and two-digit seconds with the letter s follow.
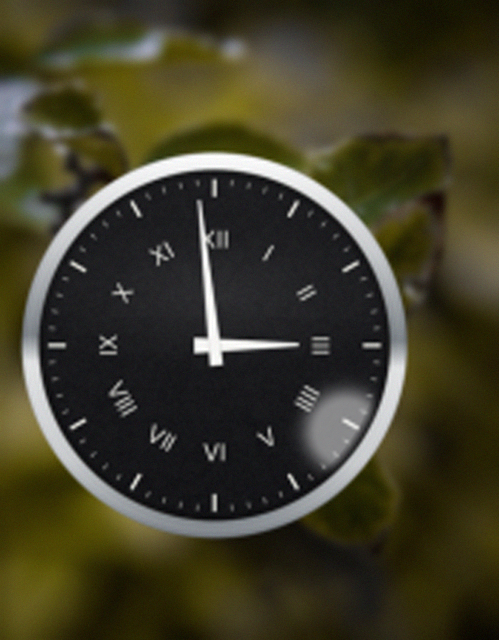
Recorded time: 2h59
